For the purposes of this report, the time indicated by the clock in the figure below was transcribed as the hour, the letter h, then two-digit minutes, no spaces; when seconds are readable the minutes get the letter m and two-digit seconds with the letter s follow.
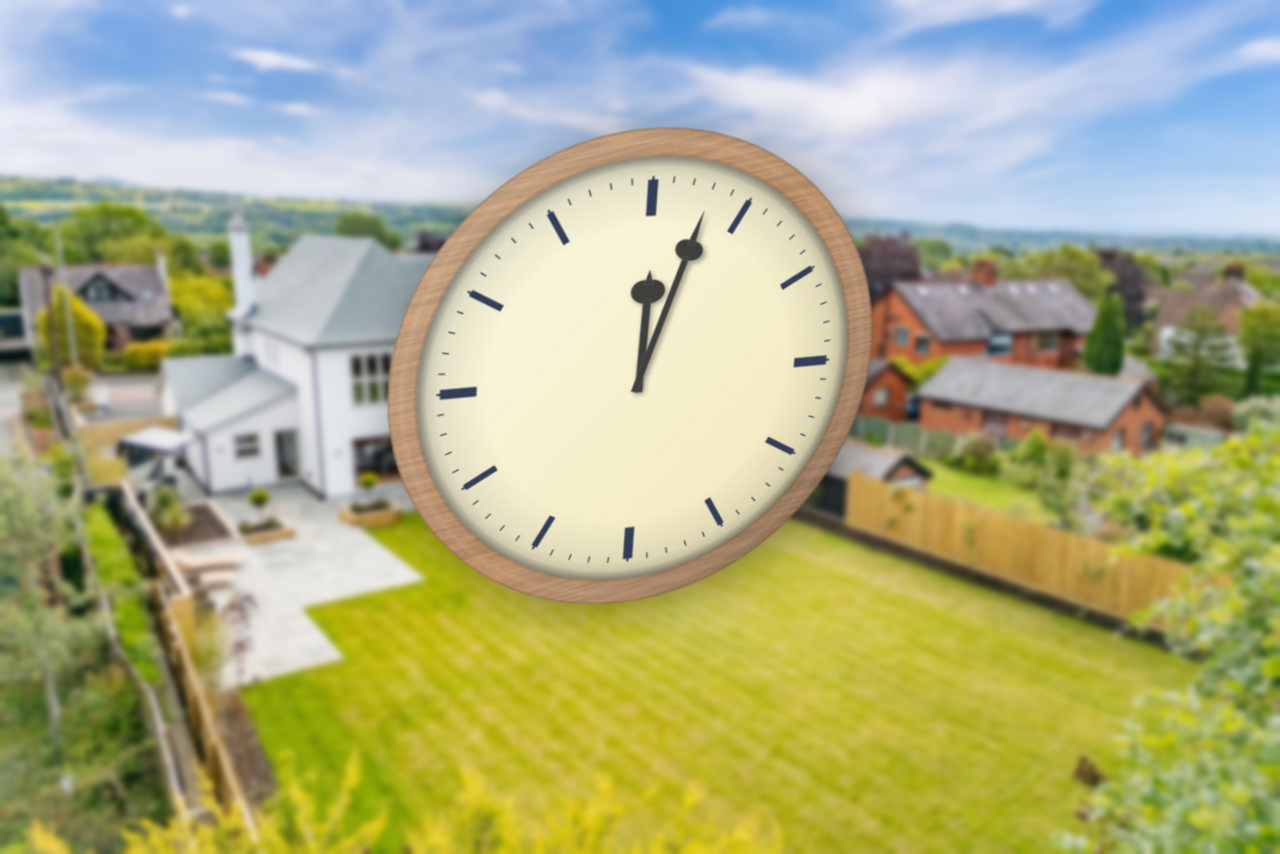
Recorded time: 12h03
